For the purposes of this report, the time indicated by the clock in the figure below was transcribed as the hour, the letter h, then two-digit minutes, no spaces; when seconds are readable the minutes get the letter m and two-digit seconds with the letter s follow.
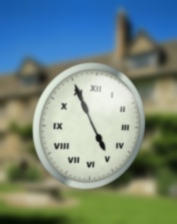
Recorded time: 4h55
